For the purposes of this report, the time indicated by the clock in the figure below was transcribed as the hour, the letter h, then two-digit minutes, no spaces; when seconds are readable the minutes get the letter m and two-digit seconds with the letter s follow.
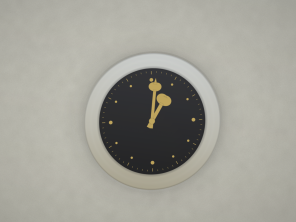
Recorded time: 1h01
